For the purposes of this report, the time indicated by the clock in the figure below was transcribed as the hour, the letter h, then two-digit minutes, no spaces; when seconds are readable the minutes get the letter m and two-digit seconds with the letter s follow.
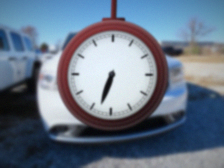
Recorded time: 6h33
